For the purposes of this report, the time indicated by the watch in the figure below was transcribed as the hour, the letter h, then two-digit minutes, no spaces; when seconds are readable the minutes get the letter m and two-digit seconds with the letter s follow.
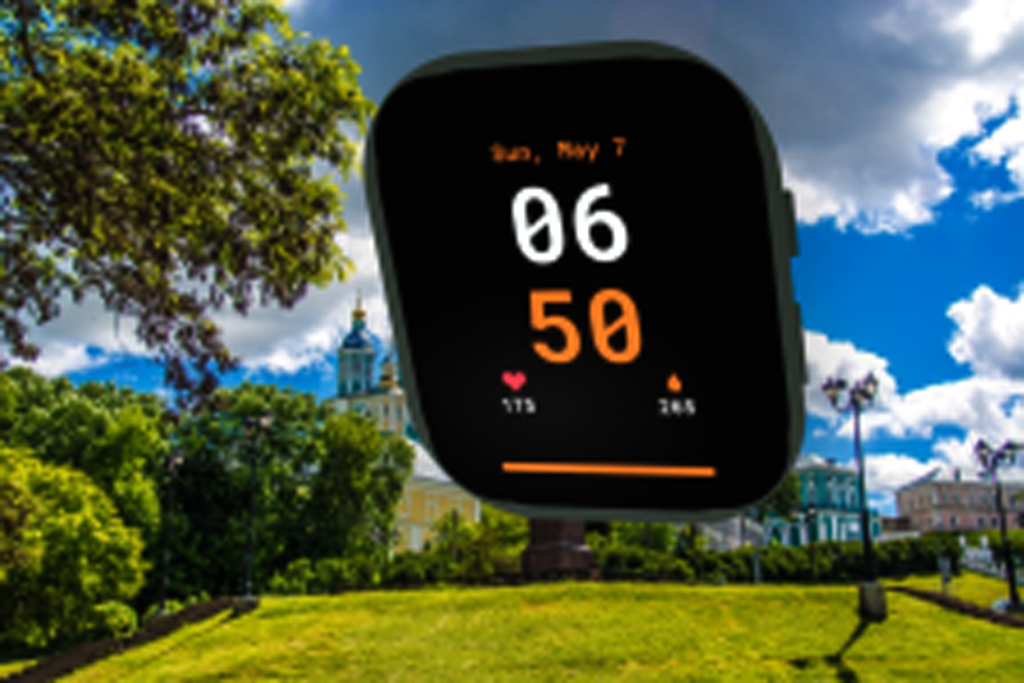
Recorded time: 6h50
